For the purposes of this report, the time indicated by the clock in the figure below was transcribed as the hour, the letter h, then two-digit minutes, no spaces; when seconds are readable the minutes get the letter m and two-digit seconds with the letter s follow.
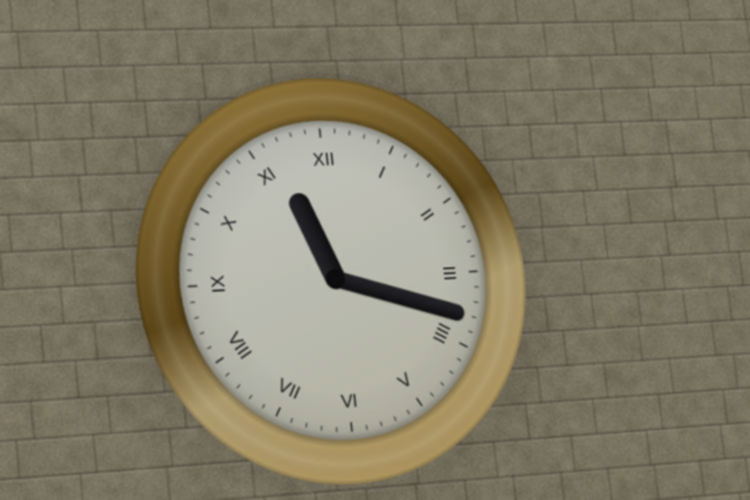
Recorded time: 11h18
